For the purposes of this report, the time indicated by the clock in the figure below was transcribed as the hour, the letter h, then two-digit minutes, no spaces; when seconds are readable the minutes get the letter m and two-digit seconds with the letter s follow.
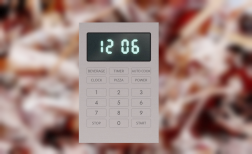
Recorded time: 12h06
